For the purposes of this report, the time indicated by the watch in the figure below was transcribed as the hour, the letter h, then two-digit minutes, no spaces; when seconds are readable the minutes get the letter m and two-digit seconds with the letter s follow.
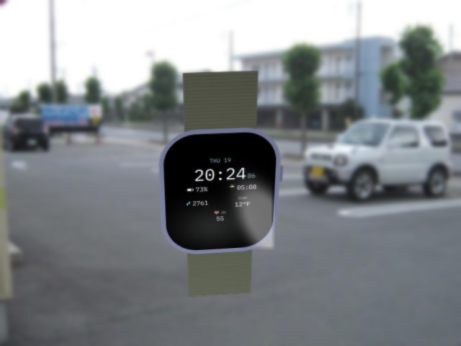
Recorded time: 20h24
